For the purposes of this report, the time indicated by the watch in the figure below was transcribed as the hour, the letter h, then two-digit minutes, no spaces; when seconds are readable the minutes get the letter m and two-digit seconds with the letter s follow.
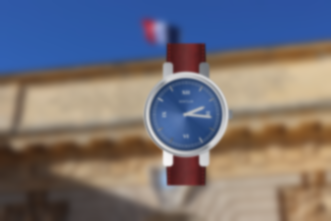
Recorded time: 2h16
